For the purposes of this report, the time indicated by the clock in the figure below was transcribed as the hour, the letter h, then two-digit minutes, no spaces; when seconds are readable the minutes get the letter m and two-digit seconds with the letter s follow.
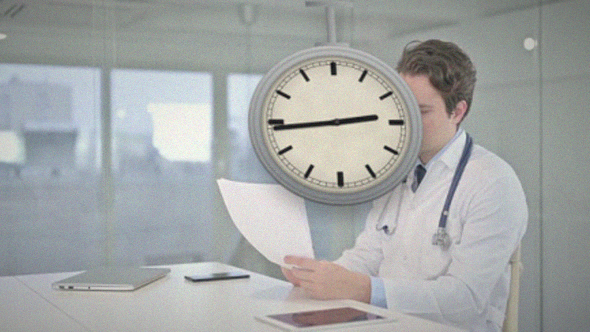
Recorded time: 2h44
